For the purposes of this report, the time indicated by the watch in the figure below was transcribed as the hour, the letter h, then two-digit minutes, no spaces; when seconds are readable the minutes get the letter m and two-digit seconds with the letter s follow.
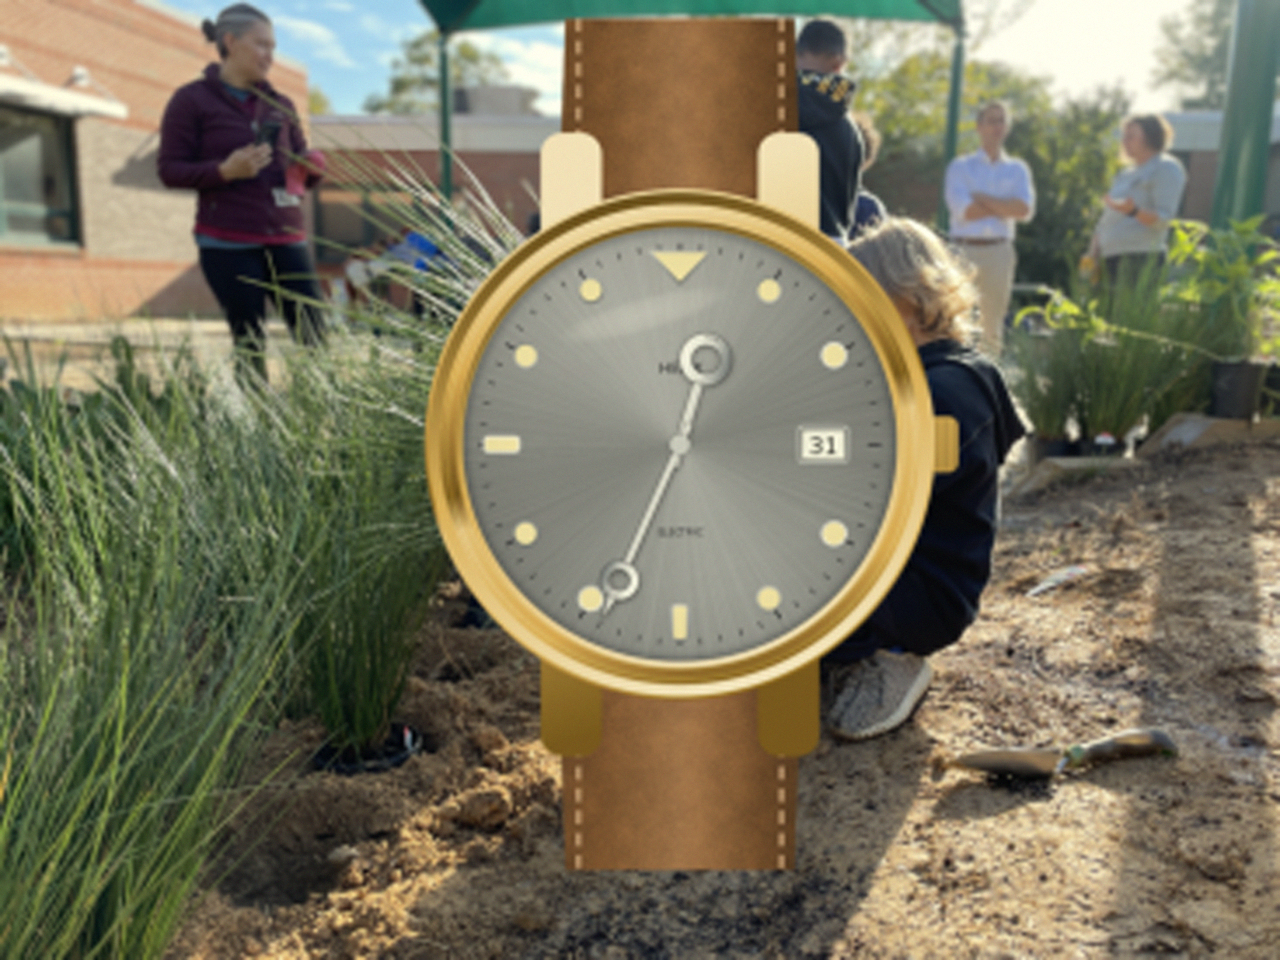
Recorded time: 12h34
